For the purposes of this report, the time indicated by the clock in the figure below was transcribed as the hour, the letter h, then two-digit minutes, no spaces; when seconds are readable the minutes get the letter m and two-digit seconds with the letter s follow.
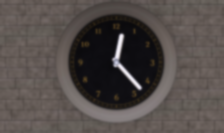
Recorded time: 12h23
